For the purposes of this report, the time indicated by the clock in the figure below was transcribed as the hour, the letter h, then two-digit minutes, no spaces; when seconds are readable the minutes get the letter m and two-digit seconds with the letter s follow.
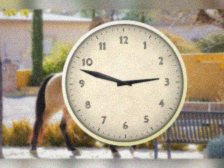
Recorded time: 2h48
